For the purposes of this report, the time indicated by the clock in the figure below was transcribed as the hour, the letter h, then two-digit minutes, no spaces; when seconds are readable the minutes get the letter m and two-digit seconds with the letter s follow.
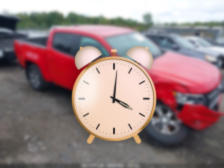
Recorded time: 4h01
